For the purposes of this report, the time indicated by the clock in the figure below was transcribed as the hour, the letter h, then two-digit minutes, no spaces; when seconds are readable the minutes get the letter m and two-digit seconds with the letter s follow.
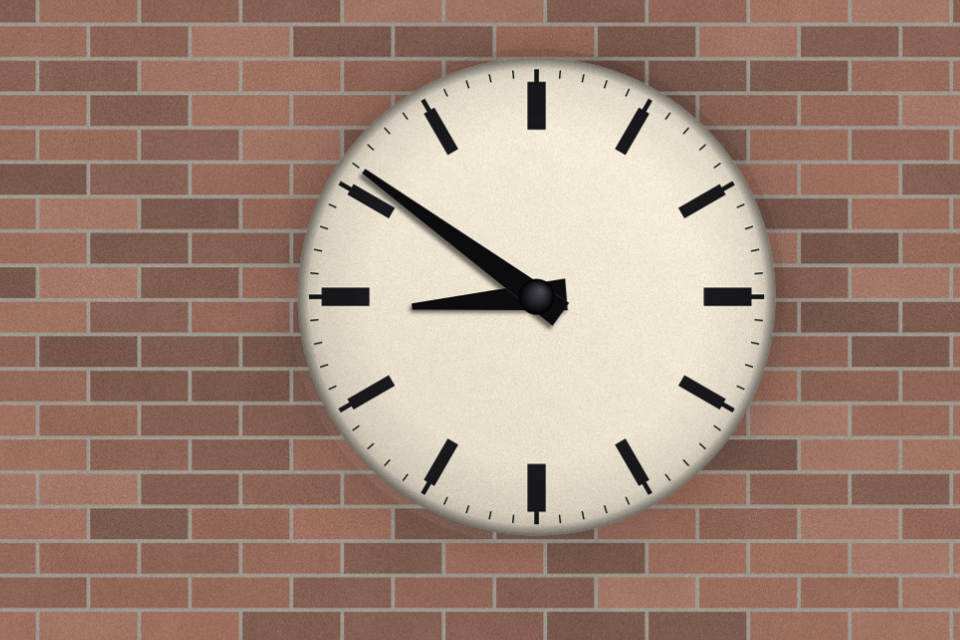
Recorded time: 8h51
